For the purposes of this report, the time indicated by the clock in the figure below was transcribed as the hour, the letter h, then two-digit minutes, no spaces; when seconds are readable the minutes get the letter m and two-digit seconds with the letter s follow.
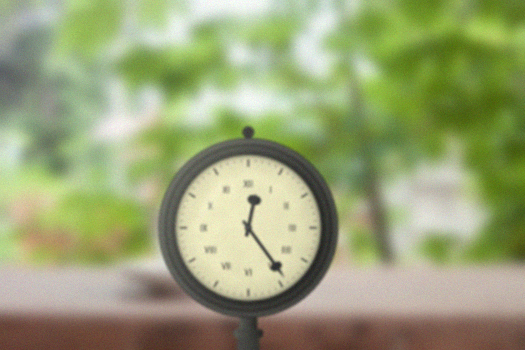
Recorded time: 12h24
